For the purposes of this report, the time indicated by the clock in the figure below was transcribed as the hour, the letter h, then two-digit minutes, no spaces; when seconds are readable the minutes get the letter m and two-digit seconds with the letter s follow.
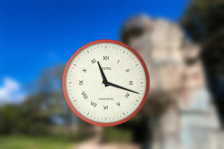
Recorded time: 11h18
